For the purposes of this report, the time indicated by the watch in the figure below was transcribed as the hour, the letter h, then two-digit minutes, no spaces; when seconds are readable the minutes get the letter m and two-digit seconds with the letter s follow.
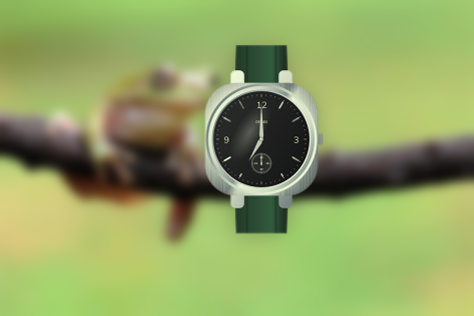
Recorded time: 7h00
